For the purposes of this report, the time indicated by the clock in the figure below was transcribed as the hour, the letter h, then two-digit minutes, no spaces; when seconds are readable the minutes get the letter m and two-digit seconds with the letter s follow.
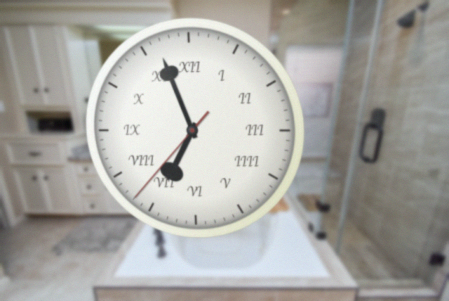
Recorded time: 6h56m37s
